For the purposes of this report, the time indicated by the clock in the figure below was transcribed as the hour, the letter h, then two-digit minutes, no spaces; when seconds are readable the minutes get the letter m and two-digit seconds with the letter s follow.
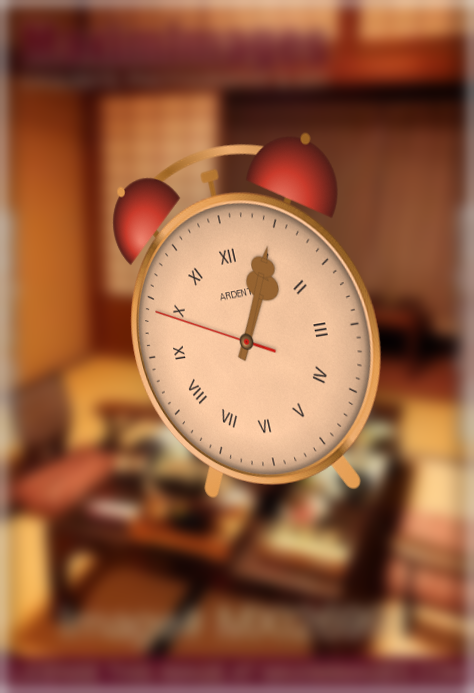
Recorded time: 1h04m49s
